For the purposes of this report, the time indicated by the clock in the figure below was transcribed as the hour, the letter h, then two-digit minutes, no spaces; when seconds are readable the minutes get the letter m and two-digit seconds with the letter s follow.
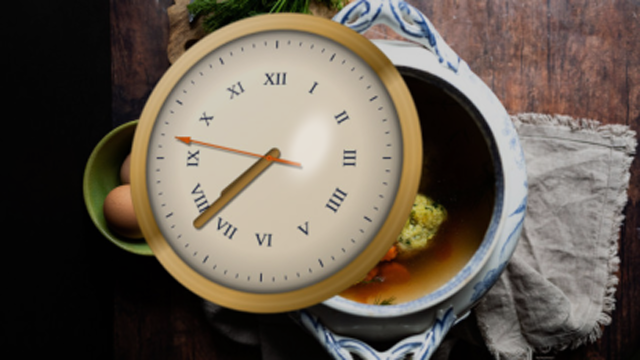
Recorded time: 7h37m47s
